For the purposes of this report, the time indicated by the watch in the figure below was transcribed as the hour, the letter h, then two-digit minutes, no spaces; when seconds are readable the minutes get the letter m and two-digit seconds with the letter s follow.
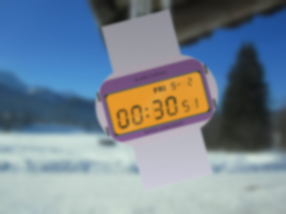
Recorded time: 0h30
